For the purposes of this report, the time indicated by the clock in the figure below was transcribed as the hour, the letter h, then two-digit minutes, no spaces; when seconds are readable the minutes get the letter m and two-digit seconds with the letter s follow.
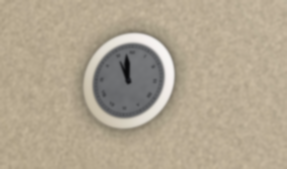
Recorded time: 10h58
